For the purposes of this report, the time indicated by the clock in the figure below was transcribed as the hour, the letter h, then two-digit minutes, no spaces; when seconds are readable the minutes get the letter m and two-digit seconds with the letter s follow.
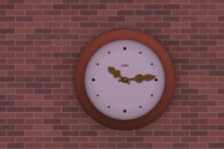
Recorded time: 10h14
